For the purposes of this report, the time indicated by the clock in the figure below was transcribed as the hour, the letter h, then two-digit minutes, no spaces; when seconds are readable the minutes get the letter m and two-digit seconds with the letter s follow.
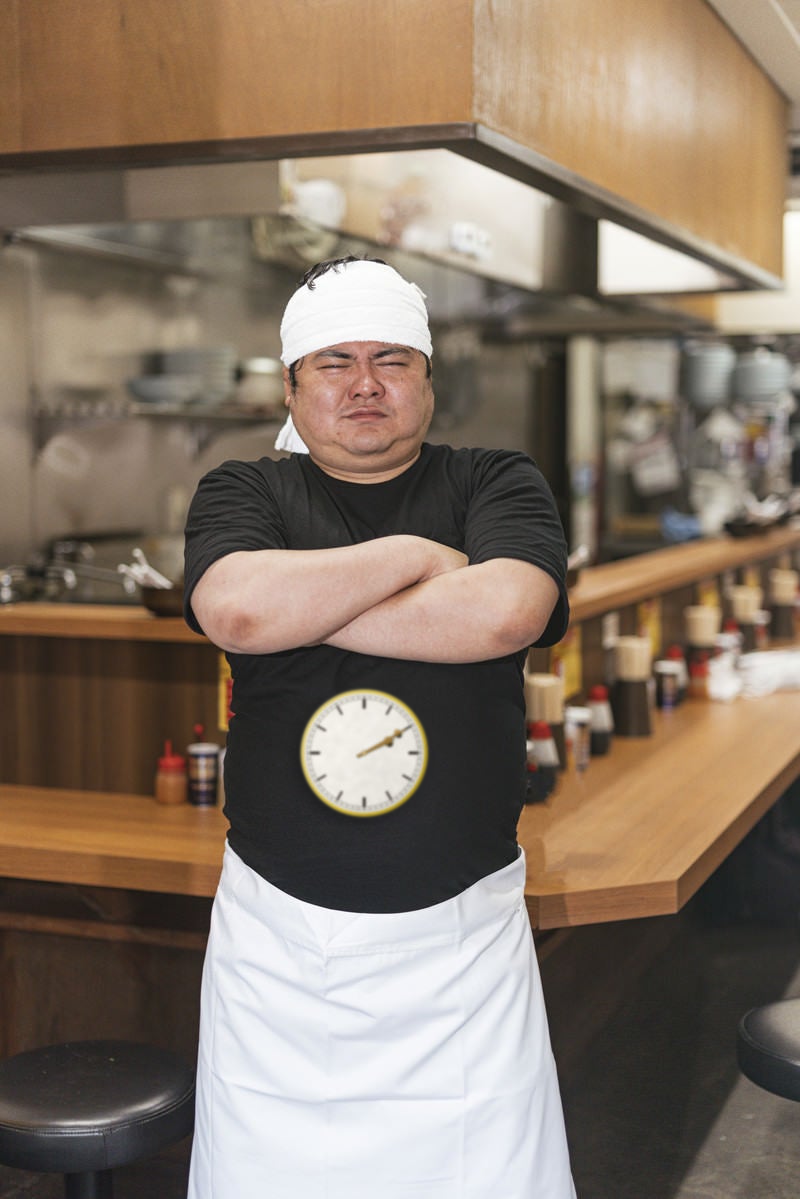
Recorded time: 2h10
